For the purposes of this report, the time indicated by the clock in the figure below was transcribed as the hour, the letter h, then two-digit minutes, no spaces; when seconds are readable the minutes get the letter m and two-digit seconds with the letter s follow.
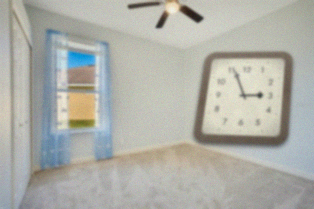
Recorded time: 2h56
